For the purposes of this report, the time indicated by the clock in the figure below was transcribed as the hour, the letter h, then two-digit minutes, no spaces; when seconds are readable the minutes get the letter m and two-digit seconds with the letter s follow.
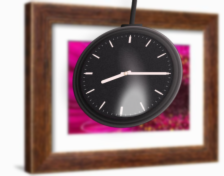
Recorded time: 8h15
